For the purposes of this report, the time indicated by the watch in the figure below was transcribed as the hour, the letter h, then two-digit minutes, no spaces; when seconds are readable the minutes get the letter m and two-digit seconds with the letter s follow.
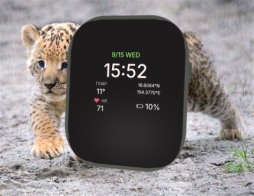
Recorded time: 15h52
